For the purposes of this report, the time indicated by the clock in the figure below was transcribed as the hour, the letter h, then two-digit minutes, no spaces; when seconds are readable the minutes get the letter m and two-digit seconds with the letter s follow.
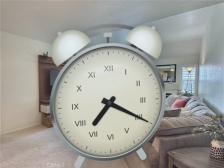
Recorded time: 7h20
